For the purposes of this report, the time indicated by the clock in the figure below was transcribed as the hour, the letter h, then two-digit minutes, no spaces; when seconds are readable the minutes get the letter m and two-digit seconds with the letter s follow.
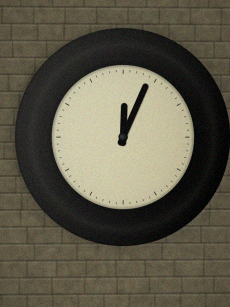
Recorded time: 12h04
